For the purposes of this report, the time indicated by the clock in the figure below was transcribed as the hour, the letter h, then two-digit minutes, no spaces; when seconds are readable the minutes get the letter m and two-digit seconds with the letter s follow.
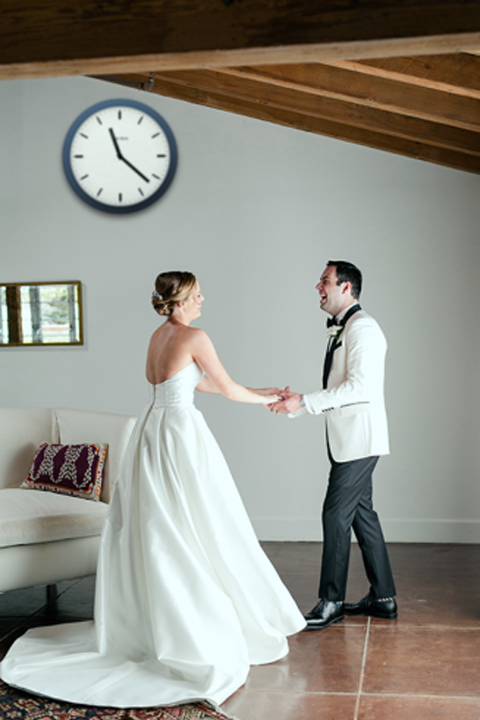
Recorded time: 11h22
